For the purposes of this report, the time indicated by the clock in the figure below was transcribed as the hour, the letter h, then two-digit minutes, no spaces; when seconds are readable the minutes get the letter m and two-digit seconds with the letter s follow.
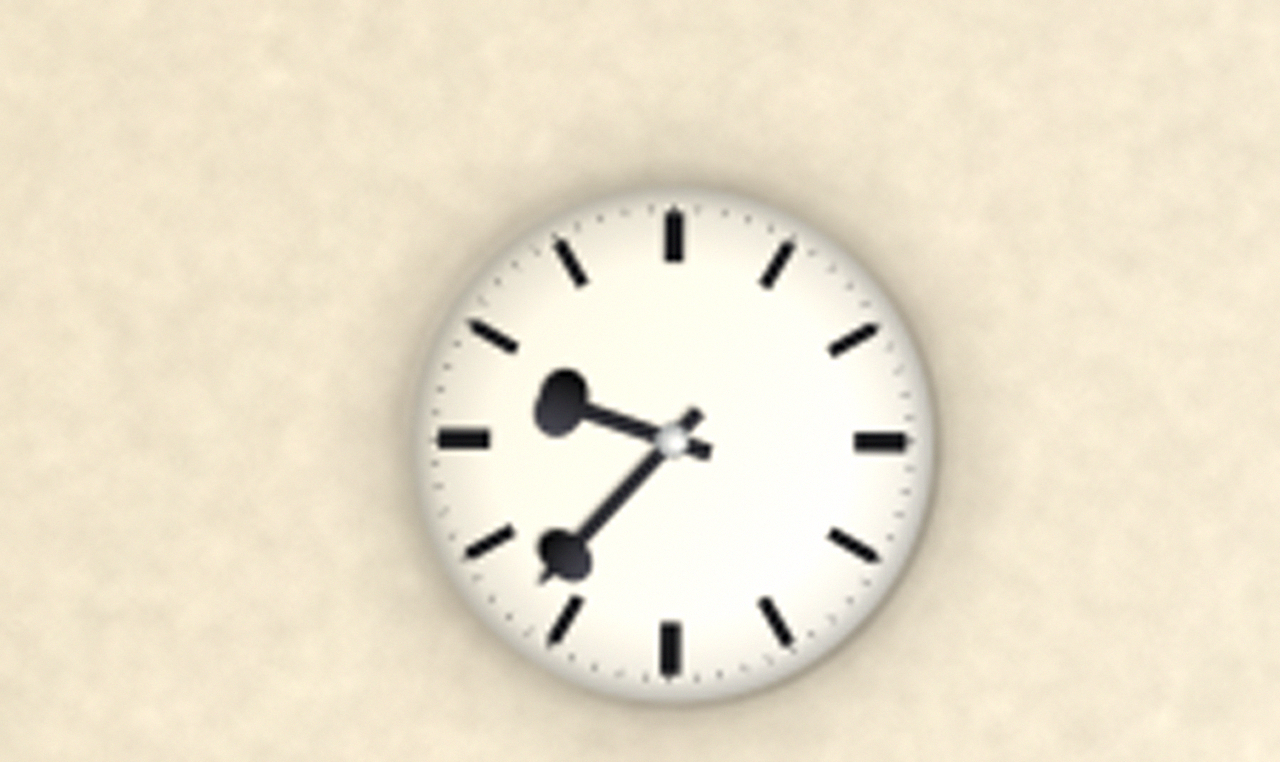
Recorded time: 9h37
